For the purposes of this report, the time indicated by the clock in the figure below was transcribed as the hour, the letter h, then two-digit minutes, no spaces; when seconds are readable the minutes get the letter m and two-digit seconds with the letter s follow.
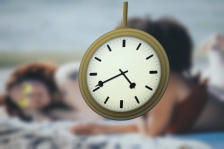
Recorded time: 4h41
